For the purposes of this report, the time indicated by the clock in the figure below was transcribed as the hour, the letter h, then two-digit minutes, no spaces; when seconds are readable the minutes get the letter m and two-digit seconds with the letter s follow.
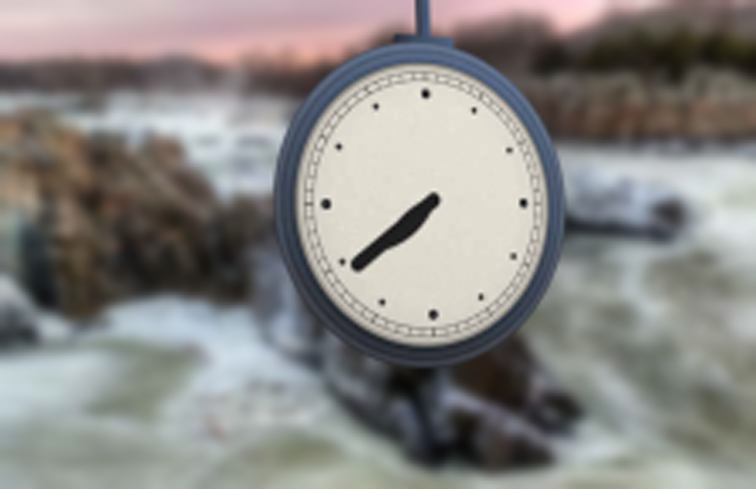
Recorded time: 7h39
